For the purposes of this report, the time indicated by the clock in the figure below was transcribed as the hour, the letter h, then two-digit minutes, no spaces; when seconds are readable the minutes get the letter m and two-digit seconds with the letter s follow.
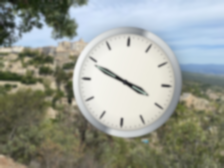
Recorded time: 3h49
